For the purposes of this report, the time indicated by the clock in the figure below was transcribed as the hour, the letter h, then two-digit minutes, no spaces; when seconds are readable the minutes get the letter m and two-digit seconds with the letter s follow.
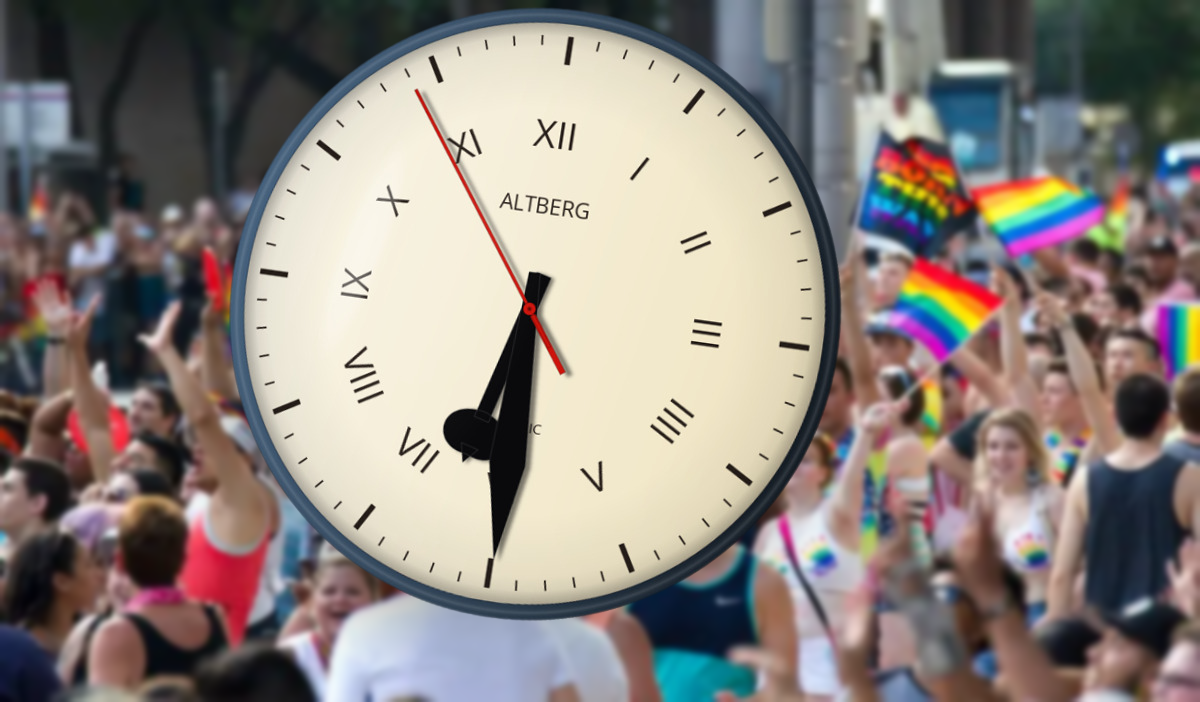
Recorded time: 6h29m54s
